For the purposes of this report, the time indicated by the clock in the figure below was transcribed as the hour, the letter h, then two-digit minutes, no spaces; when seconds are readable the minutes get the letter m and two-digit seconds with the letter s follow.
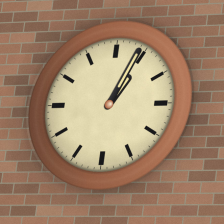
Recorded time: 1h04
